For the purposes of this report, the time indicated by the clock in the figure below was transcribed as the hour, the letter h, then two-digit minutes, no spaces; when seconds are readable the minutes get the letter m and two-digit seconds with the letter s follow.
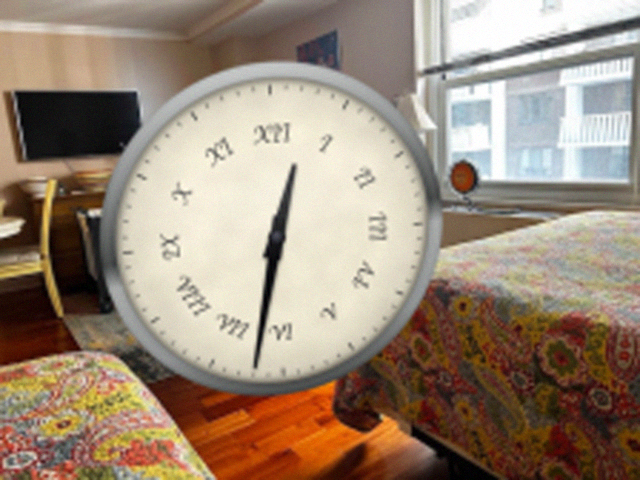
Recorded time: 12h32
